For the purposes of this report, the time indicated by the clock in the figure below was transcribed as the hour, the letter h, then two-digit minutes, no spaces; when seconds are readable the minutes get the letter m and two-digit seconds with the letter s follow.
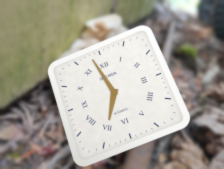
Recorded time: 6h58
